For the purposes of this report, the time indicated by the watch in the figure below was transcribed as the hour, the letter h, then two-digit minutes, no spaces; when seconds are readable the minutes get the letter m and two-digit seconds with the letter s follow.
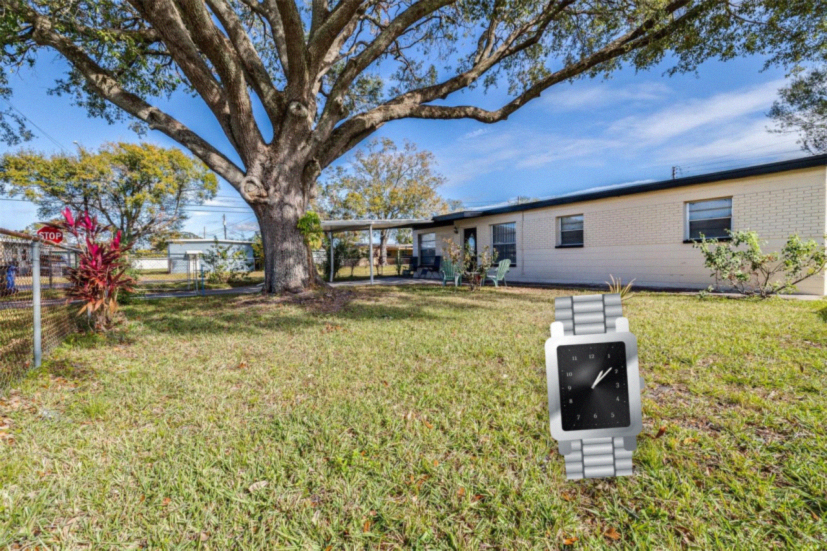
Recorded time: 1h08
